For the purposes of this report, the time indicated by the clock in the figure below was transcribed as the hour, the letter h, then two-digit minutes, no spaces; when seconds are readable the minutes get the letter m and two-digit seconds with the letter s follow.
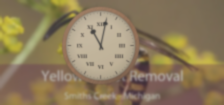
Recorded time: 11h02
